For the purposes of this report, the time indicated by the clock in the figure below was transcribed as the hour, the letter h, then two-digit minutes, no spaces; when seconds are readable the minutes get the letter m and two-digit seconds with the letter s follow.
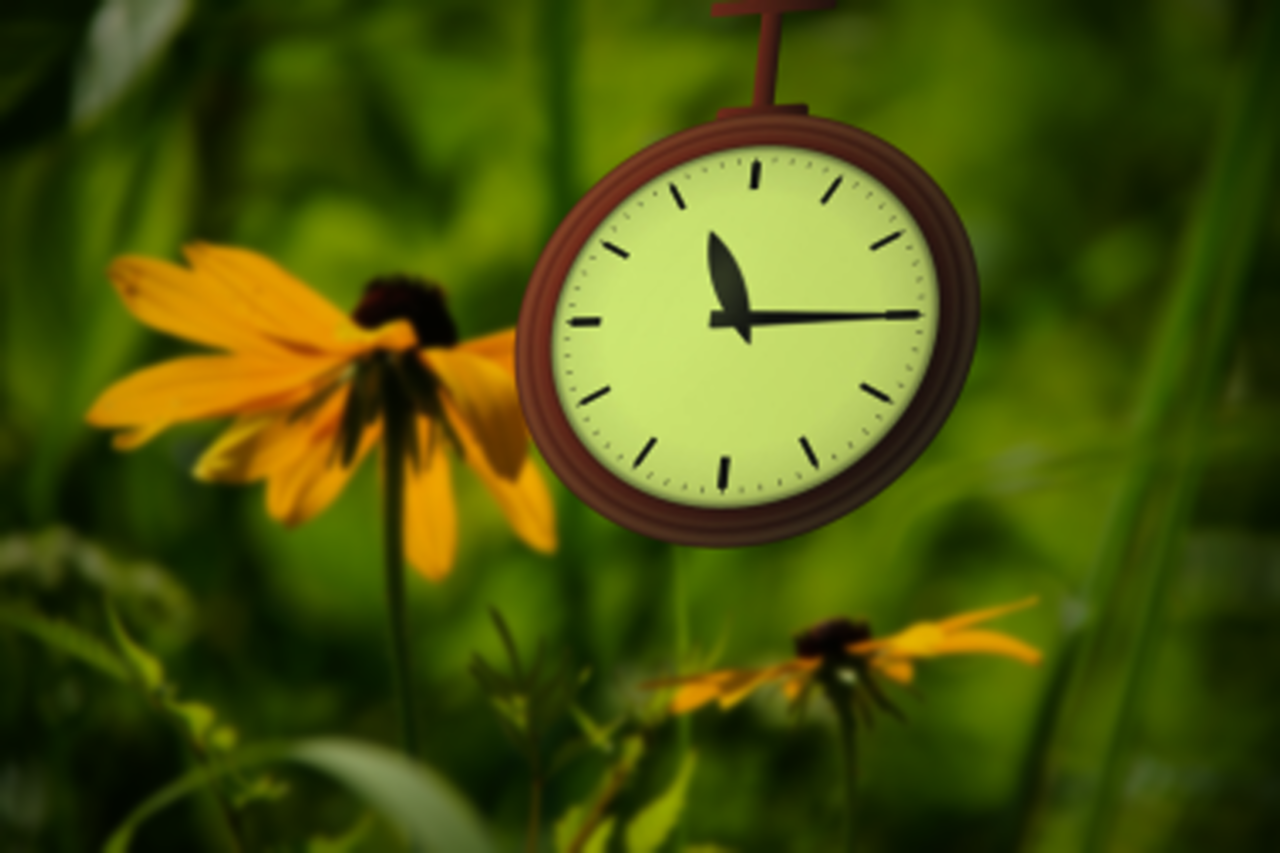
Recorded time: 11h15
